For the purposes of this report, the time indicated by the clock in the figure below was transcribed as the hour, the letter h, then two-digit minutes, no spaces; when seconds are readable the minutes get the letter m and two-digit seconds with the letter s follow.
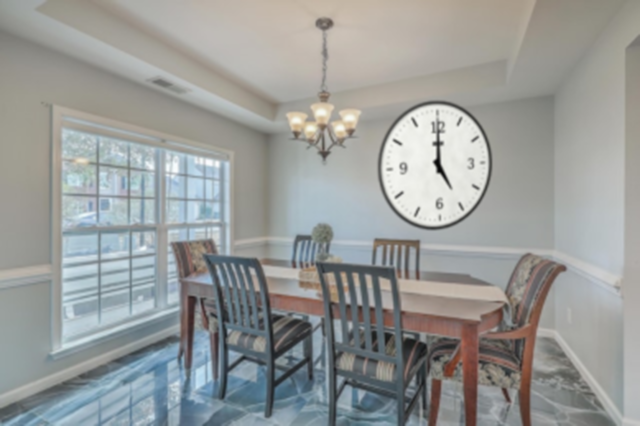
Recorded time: 5h00
